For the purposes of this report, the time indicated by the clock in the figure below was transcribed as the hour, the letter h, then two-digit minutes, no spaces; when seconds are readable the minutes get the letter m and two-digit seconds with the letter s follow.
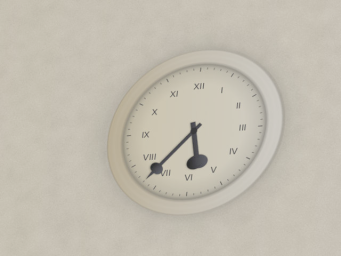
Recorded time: 5h37
